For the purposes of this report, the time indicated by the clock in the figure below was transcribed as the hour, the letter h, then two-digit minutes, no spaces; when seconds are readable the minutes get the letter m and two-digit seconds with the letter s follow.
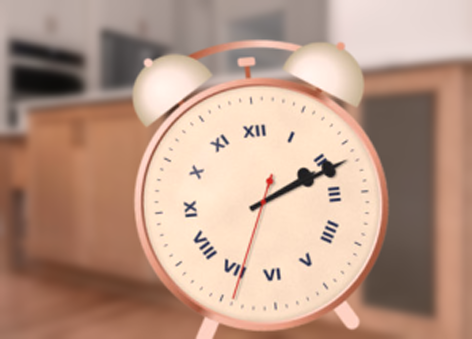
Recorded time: 2h11m34s
